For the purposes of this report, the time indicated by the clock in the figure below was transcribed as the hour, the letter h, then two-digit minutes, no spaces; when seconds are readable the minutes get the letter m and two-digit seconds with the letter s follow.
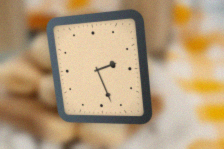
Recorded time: 2h27
